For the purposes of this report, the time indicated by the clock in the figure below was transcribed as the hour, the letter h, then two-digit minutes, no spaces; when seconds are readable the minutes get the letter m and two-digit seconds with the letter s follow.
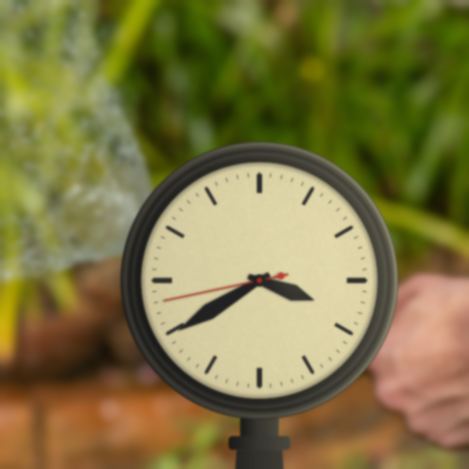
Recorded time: 3h39m43s
